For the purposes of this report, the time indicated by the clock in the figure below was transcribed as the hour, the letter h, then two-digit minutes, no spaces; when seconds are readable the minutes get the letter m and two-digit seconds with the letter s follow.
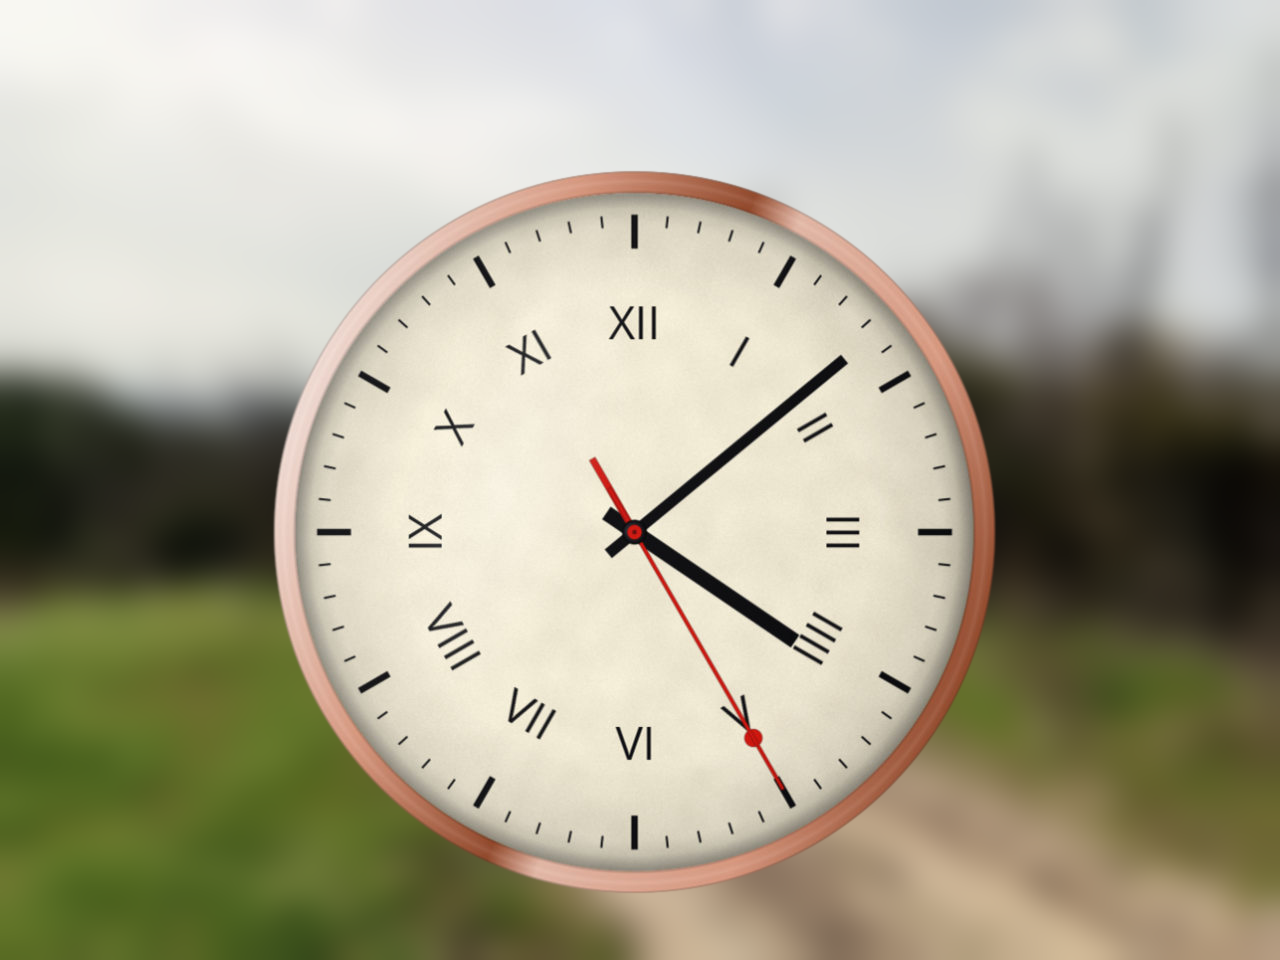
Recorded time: 4h08m25s
